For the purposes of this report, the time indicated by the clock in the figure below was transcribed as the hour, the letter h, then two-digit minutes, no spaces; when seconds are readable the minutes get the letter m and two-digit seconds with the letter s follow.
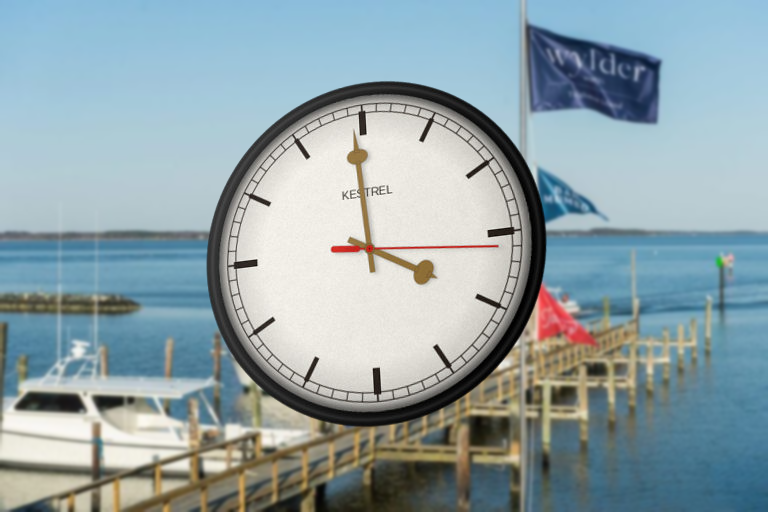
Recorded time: 3h59m16s
